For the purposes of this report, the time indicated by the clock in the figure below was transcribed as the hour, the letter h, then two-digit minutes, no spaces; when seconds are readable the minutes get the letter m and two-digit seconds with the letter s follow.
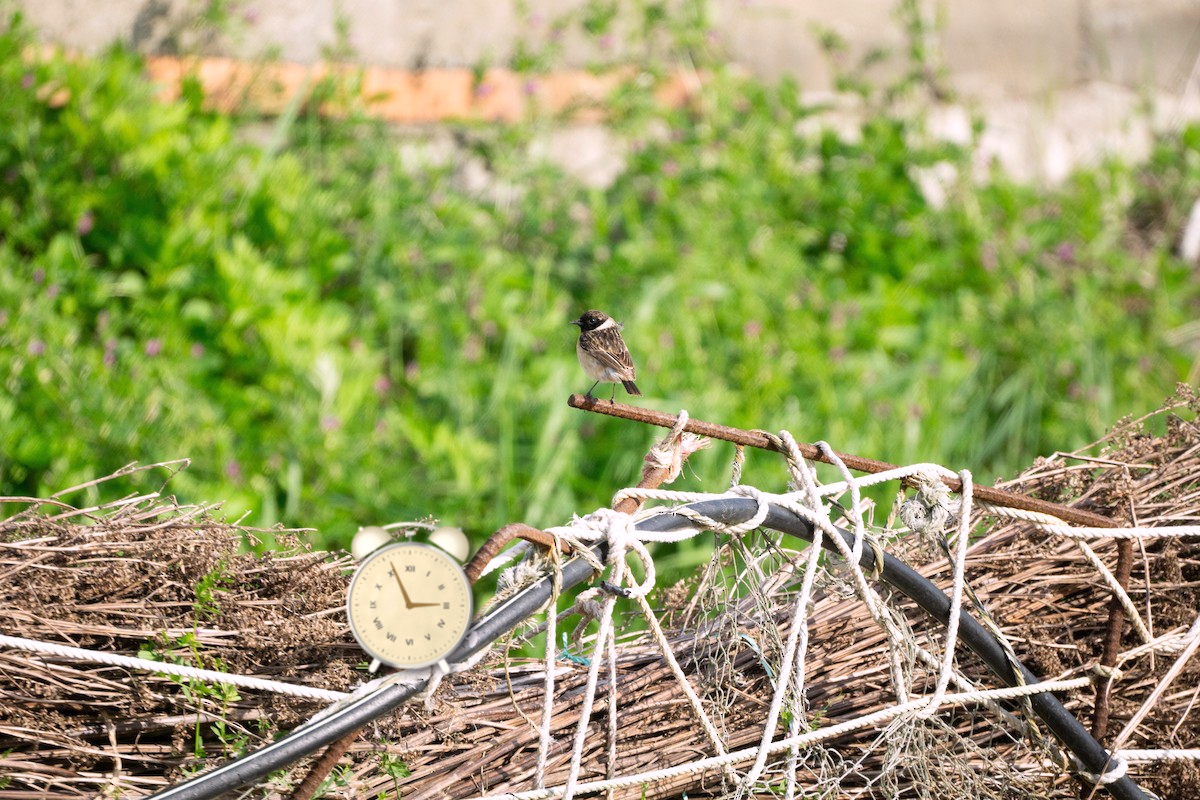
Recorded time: 2h56
